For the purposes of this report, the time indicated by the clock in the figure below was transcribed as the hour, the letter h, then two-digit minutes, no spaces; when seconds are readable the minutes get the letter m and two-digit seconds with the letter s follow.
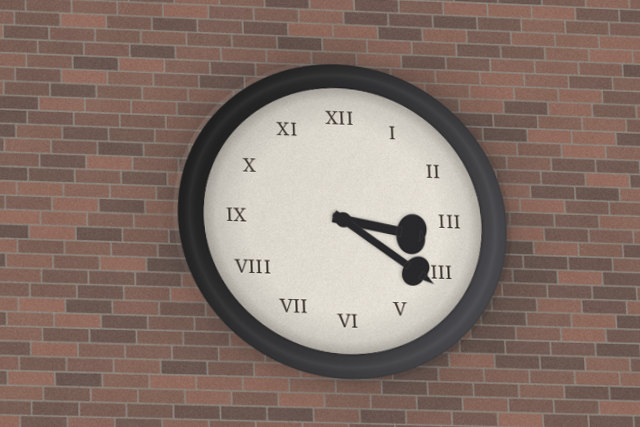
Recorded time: 3h21
